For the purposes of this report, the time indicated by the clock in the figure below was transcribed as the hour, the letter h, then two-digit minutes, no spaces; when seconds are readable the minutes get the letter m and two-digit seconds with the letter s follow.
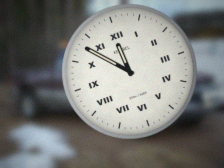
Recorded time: 11h53
